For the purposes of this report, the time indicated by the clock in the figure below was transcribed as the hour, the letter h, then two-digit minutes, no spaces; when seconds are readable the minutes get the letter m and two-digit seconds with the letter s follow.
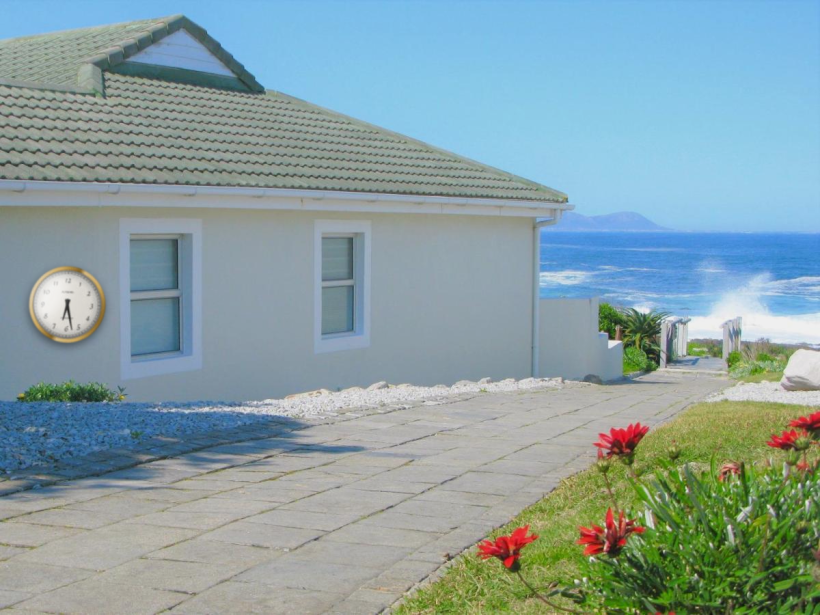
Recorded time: 6h28
